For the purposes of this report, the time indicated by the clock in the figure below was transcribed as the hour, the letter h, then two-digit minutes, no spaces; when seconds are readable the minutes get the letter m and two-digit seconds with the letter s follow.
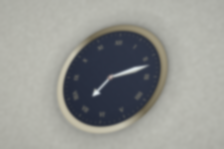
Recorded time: 7h12
